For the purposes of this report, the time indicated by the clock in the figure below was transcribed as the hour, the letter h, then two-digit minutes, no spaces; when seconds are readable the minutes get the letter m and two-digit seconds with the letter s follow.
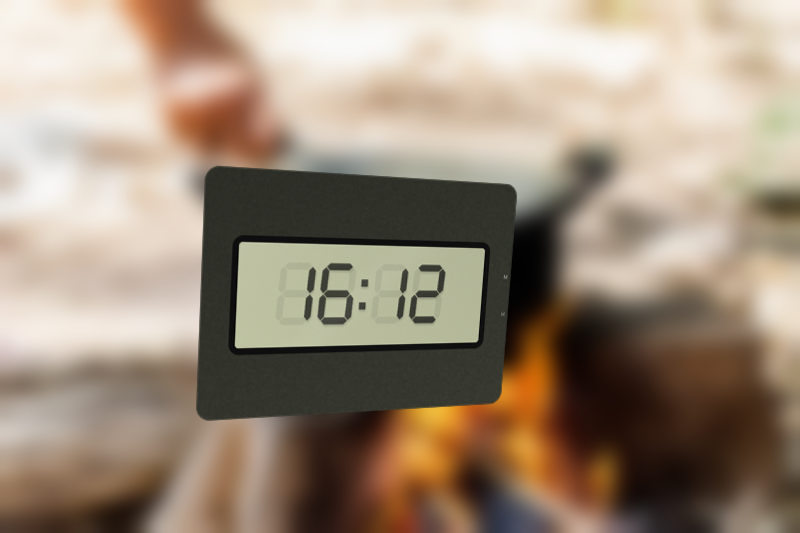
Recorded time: 16h12
